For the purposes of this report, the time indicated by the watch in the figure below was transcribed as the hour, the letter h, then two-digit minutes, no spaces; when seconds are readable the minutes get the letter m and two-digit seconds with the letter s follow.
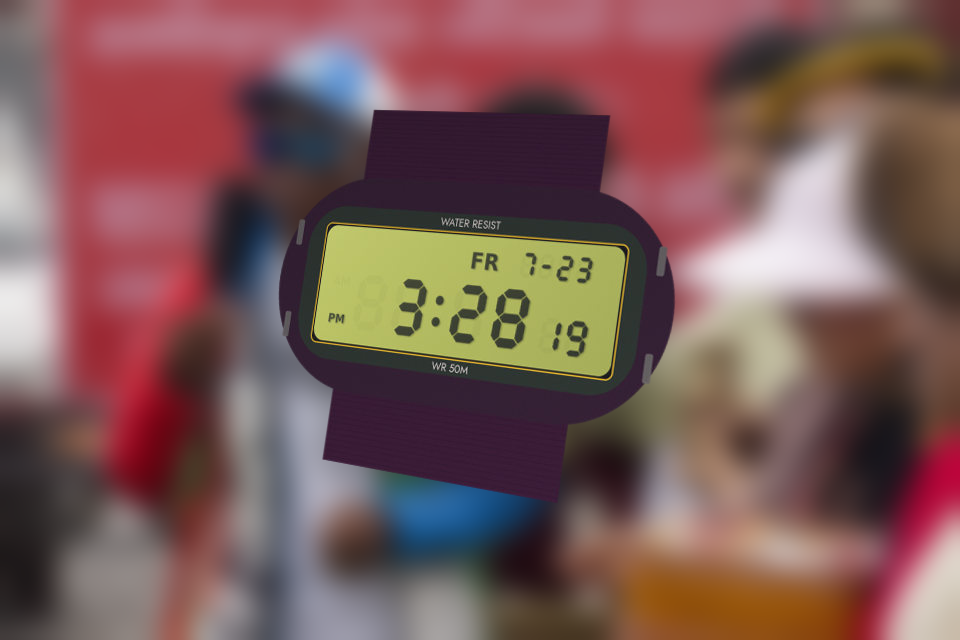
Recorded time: 3h28m19s
